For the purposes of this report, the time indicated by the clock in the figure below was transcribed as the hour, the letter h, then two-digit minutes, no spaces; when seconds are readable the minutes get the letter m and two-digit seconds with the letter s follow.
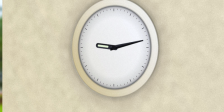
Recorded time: 9h13
